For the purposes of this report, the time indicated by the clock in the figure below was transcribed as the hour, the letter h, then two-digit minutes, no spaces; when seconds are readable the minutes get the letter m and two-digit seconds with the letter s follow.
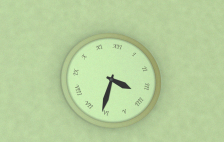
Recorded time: 3h31
